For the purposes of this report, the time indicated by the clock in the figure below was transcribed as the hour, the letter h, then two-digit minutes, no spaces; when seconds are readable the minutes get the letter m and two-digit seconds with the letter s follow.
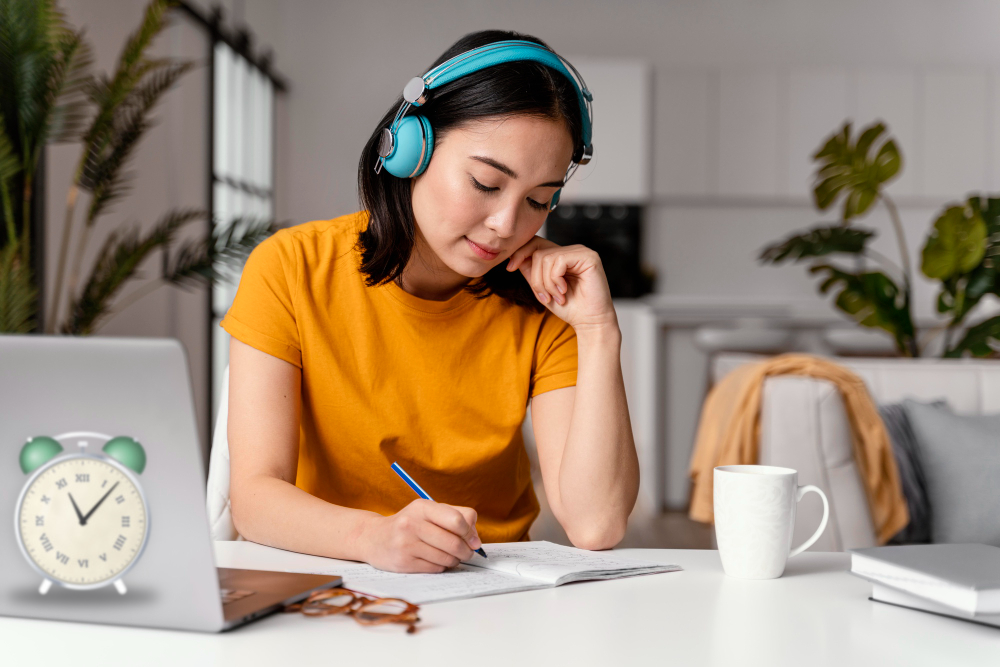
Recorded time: 11h07
